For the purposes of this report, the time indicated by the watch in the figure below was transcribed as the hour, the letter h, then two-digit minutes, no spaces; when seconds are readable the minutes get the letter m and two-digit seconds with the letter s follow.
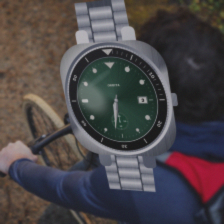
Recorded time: 6h32
